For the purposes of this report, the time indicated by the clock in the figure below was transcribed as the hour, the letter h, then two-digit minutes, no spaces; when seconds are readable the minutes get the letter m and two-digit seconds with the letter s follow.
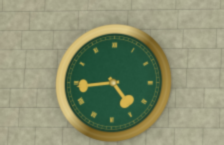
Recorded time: 4h44
